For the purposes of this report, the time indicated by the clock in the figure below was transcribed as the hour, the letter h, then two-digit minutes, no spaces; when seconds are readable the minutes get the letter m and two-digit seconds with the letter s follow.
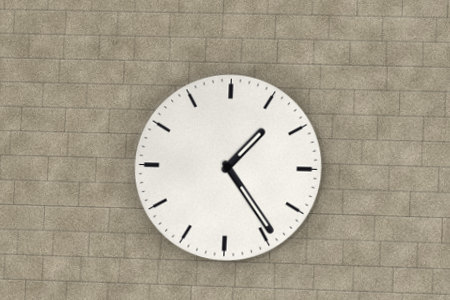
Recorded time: 1h24
